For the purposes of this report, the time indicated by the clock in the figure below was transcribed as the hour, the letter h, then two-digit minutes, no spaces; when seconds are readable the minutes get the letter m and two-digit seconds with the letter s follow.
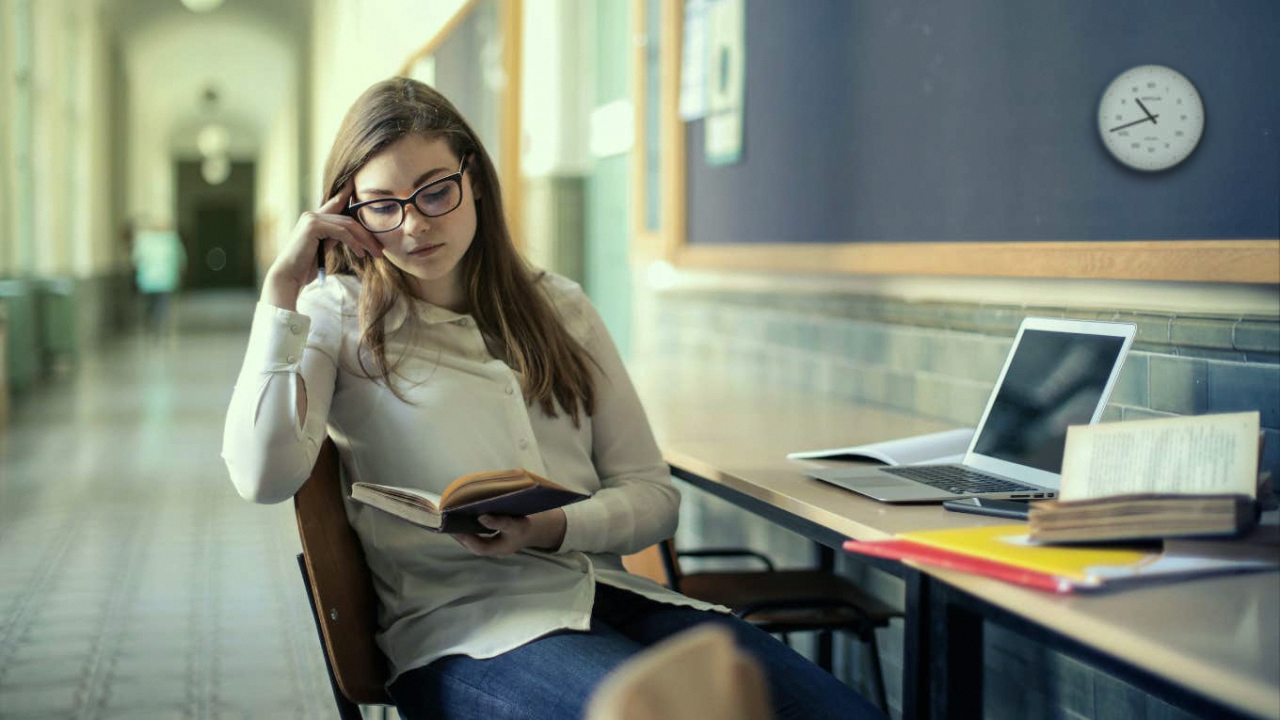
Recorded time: 10h42
